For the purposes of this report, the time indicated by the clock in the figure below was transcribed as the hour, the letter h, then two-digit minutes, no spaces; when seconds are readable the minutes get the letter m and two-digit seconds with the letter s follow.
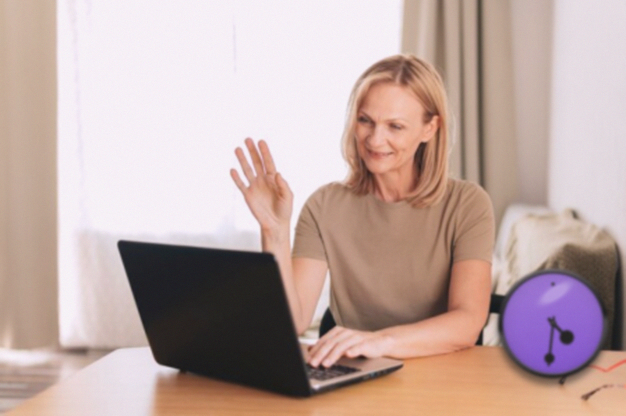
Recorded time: 4h31
